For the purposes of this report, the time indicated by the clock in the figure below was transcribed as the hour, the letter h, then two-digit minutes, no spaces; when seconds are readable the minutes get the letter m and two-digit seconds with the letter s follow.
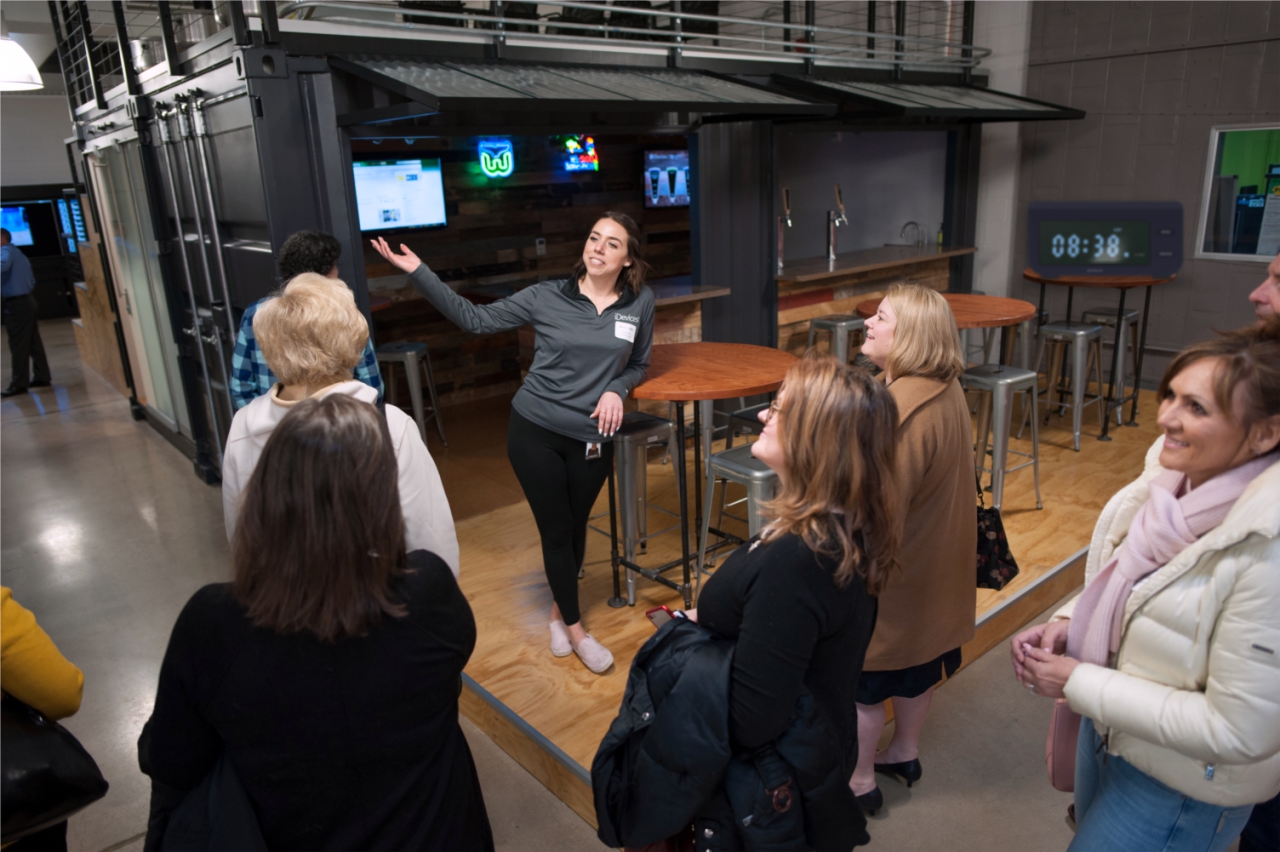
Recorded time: 8h38
